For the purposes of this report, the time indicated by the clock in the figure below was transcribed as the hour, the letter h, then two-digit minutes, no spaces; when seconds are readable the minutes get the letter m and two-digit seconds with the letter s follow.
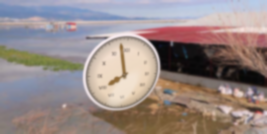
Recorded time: 7h58
